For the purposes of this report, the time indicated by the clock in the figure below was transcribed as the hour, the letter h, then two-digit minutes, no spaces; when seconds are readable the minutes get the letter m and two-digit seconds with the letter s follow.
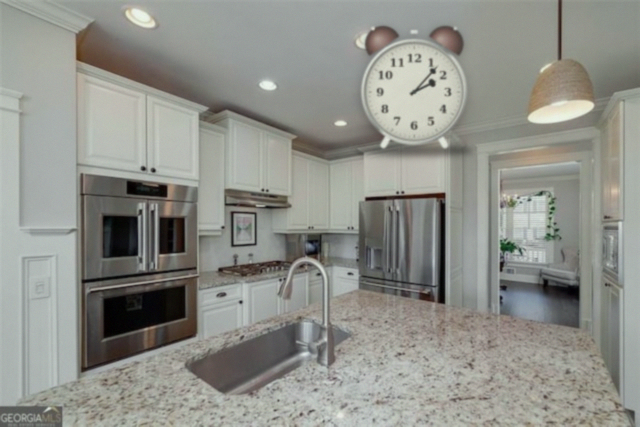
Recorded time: 2h07
